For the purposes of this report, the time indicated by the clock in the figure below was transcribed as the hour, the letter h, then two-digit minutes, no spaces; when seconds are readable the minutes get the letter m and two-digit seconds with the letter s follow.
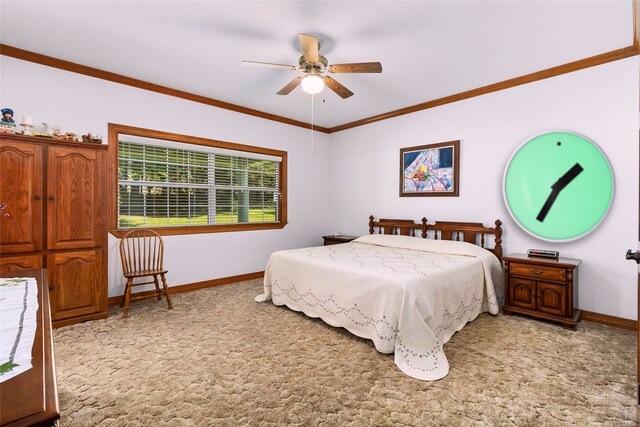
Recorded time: 1h35
